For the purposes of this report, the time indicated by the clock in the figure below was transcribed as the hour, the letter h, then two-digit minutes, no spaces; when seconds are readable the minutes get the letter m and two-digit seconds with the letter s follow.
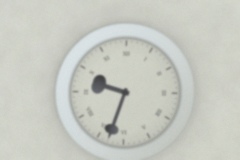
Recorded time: 9h33
